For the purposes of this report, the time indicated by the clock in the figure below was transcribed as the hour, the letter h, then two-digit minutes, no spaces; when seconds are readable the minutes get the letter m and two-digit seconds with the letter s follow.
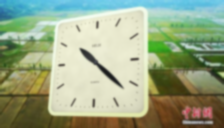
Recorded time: 10h22
